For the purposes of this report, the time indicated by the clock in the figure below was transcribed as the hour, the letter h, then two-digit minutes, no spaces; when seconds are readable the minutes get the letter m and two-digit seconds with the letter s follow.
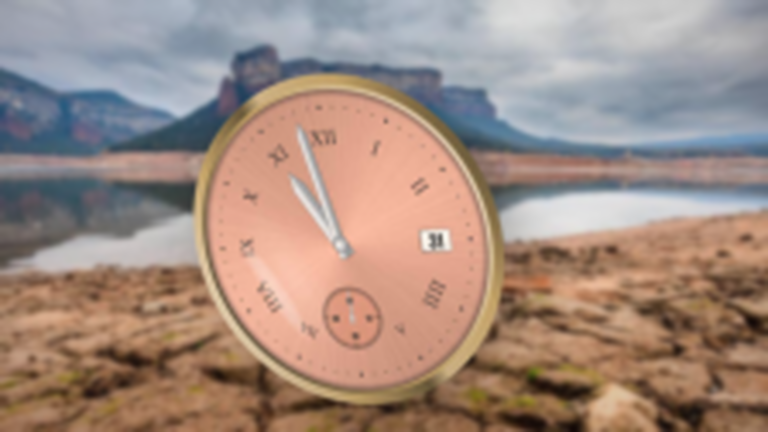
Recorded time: 10h58
